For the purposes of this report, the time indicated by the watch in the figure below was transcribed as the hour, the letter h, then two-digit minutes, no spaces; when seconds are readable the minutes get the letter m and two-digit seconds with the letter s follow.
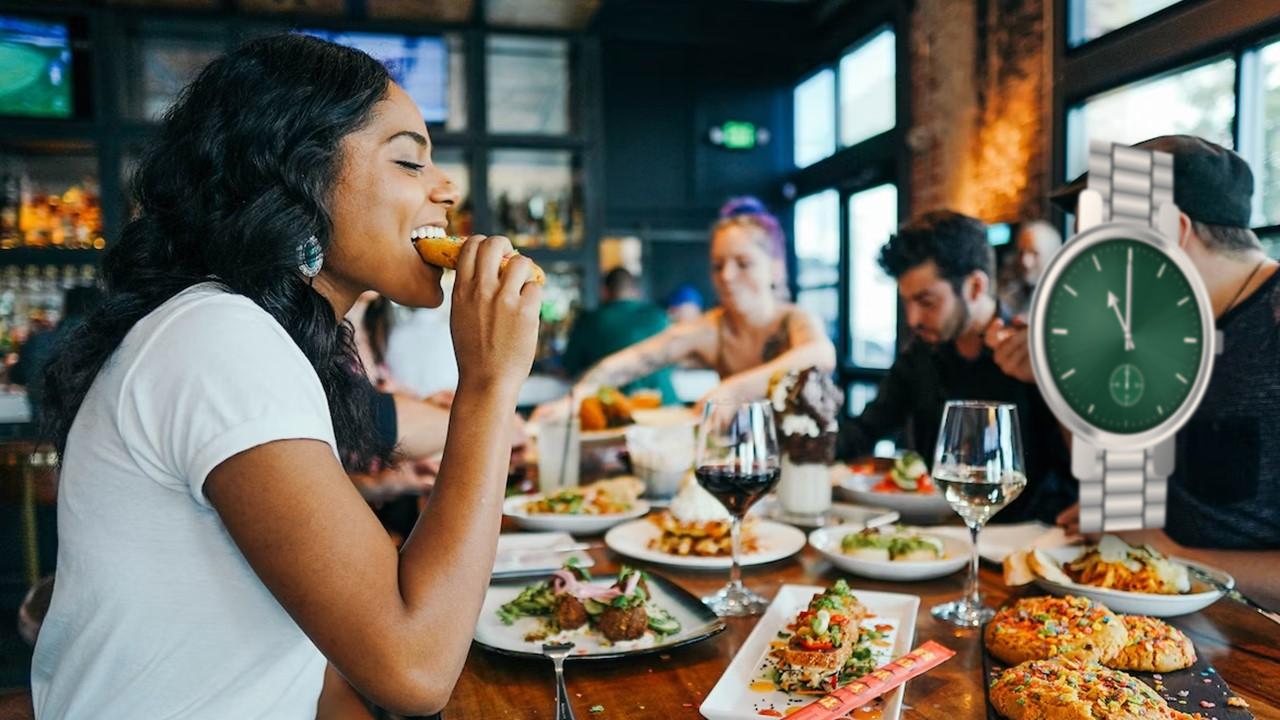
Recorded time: 11h00
